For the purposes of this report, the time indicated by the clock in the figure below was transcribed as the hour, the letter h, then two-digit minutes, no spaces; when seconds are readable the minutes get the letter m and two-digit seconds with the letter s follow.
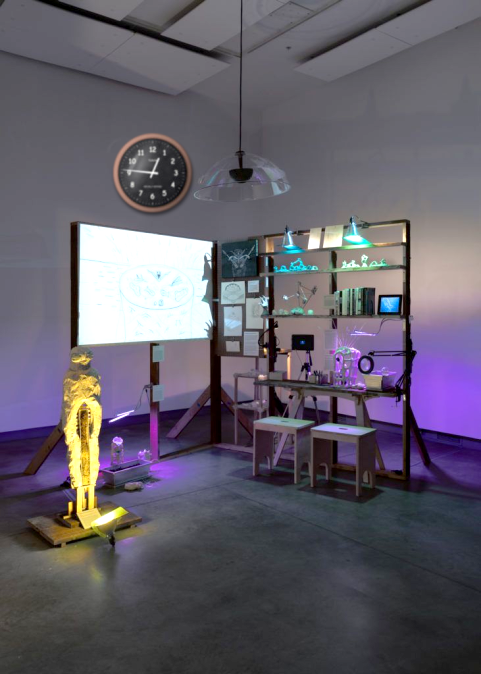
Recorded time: 12h46
